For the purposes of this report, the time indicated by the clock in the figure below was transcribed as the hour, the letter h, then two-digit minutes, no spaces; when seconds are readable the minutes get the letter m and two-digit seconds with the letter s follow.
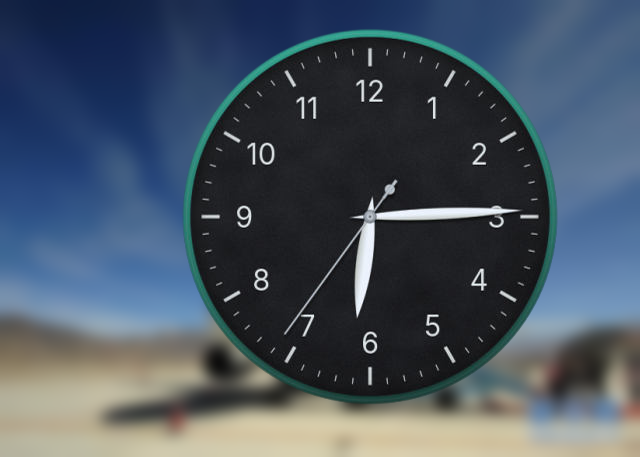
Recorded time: 6h14m36s
